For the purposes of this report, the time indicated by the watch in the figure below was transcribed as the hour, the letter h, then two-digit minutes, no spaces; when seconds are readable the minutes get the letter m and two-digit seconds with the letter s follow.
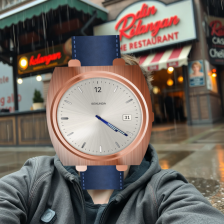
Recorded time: 4h21
